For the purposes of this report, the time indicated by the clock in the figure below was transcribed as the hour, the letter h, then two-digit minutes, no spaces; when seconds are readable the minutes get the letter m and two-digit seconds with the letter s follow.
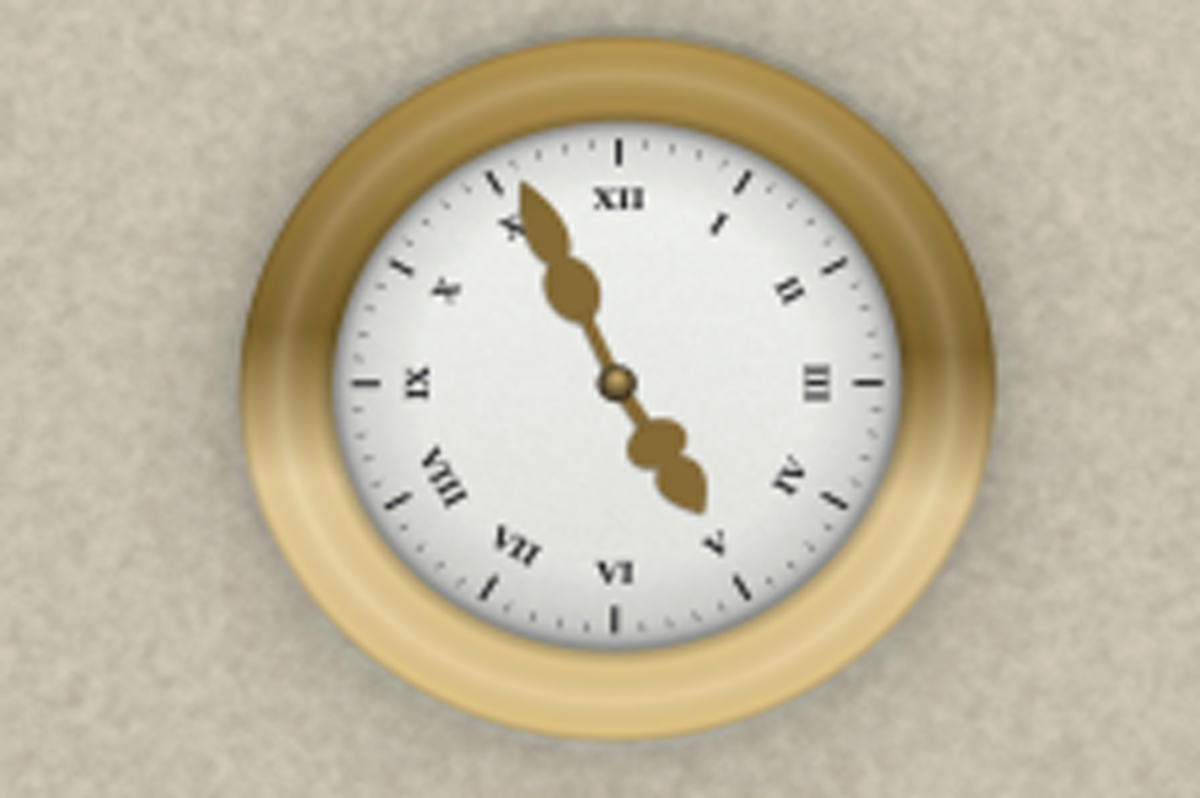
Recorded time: 4h56
